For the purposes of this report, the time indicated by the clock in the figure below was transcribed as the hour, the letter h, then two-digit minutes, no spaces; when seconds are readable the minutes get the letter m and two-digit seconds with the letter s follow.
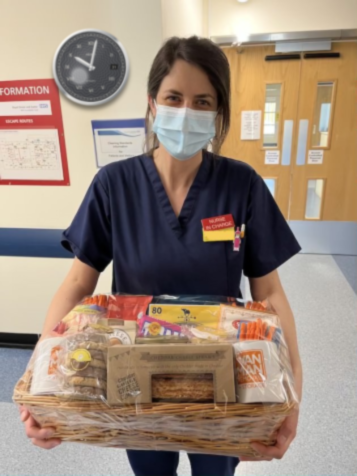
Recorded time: 10h02
